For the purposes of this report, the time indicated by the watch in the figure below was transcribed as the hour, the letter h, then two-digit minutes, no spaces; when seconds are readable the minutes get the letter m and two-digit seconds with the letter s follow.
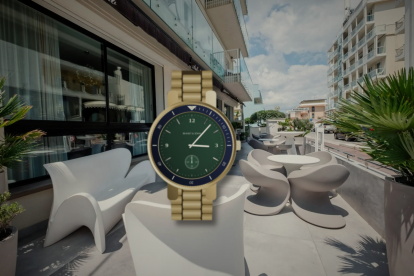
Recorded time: 3h07
